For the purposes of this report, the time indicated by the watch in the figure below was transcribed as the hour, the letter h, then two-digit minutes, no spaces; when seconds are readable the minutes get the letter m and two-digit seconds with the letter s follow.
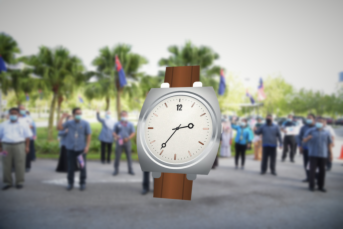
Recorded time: 2h36
